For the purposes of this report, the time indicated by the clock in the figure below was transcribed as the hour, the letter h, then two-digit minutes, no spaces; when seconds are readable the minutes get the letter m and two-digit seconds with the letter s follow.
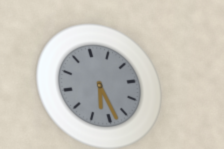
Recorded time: 6h28
